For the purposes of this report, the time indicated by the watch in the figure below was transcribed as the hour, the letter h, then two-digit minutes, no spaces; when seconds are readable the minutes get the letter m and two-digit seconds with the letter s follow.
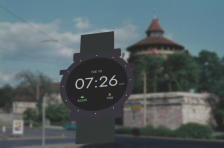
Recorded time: 7h26
